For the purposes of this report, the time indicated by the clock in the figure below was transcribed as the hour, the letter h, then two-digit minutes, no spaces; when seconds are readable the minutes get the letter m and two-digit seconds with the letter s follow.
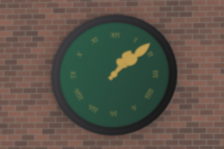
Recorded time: 1h08
